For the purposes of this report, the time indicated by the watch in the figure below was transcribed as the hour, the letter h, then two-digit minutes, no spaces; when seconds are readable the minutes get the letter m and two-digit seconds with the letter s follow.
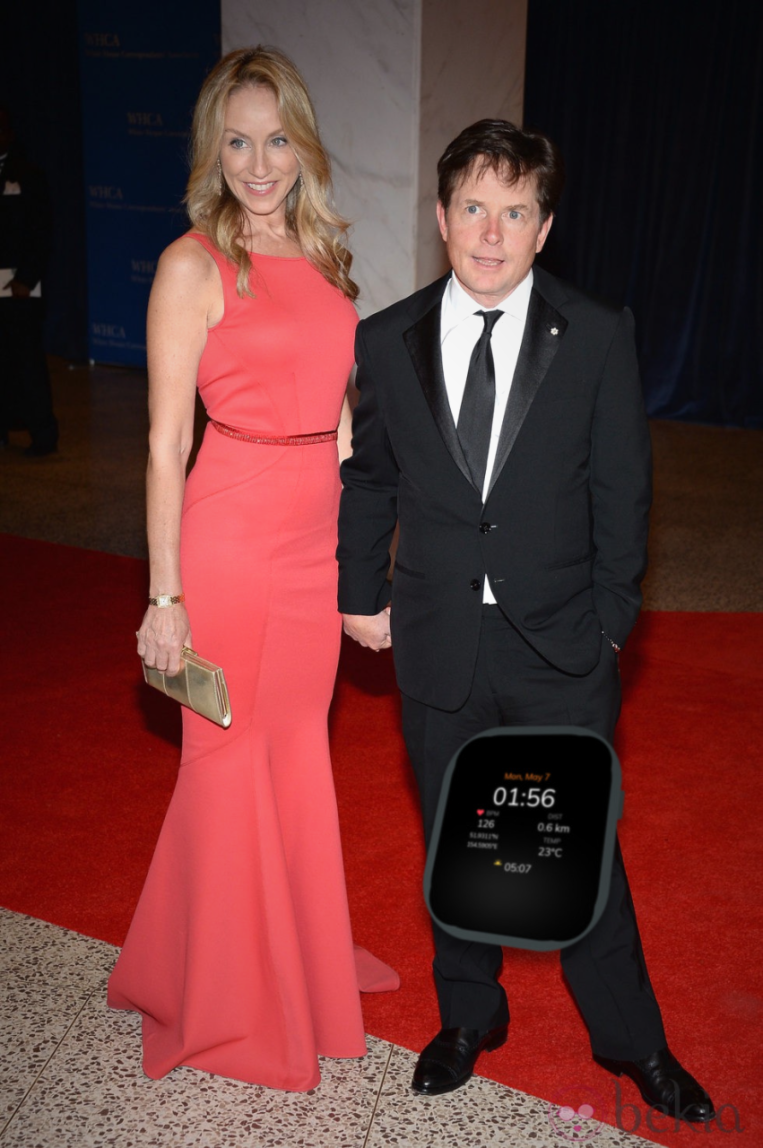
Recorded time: 1h56
